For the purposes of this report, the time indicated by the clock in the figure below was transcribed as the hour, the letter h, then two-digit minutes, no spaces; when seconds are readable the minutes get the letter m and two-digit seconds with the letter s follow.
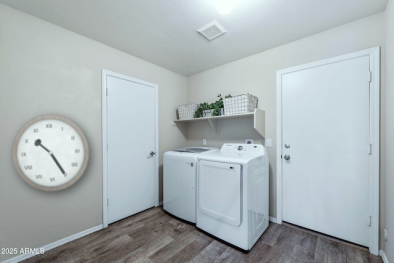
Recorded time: 10h25
